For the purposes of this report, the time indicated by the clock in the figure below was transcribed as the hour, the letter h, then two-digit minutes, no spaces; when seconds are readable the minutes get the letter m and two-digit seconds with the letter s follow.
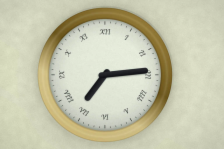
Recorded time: 7h14
